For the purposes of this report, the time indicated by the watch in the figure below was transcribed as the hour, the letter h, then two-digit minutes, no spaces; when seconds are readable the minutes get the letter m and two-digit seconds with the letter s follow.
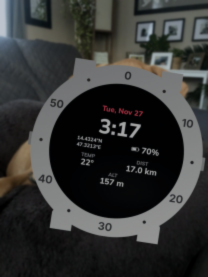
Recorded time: 3h17
